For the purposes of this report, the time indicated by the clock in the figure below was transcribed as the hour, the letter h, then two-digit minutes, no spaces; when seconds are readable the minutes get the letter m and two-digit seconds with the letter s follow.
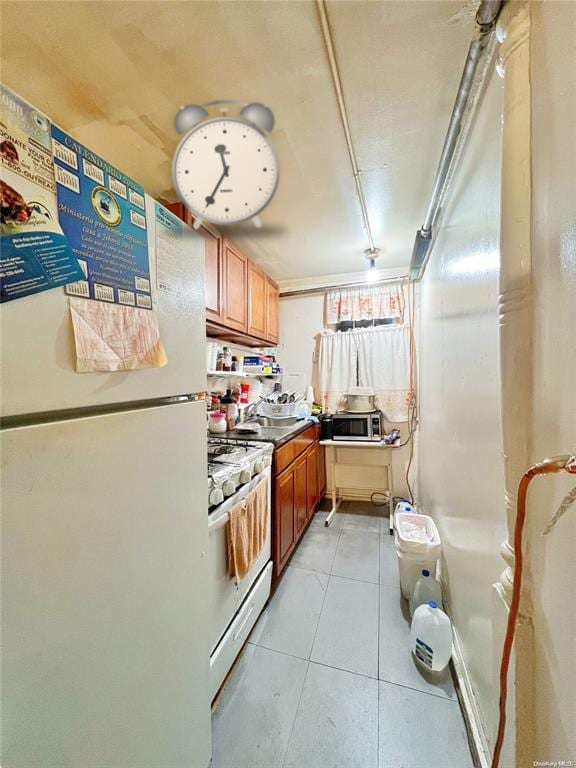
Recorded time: 11h35
